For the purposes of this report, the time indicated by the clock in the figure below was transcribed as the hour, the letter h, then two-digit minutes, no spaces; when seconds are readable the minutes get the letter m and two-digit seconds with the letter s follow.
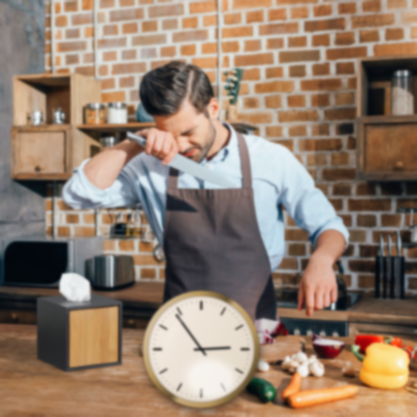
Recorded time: 2h54
